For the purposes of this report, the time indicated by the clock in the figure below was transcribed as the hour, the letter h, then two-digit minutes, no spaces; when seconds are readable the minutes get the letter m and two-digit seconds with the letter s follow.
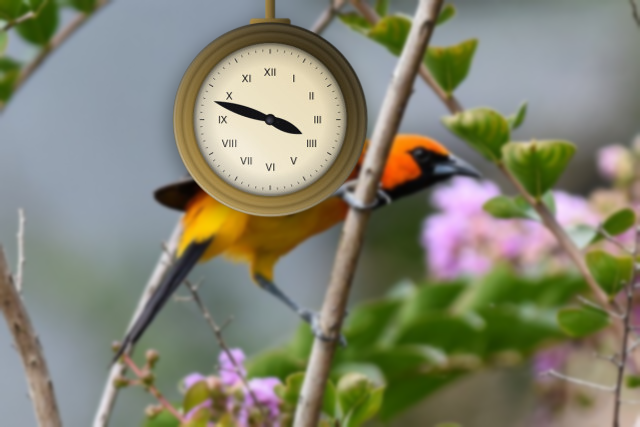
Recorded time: 3h48
